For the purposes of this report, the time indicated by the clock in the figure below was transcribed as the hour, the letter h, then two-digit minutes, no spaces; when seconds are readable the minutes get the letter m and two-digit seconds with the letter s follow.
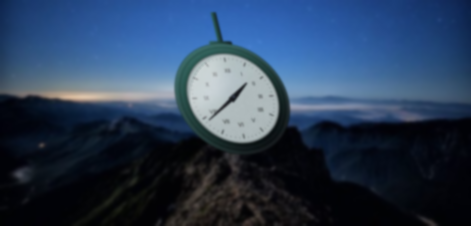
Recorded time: 1h39
